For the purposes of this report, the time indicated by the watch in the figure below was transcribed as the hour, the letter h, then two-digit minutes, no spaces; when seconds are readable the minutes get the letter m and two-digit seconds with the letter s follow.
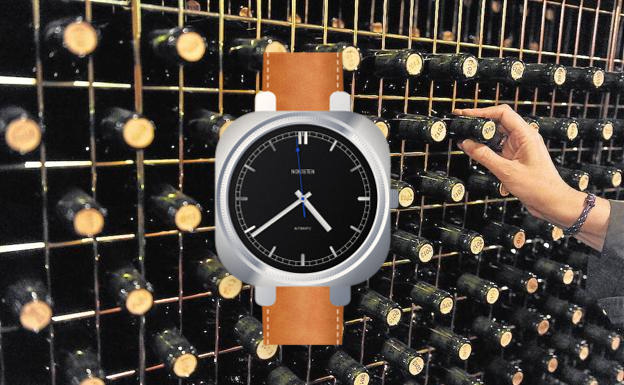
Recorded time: 4h38m59s
